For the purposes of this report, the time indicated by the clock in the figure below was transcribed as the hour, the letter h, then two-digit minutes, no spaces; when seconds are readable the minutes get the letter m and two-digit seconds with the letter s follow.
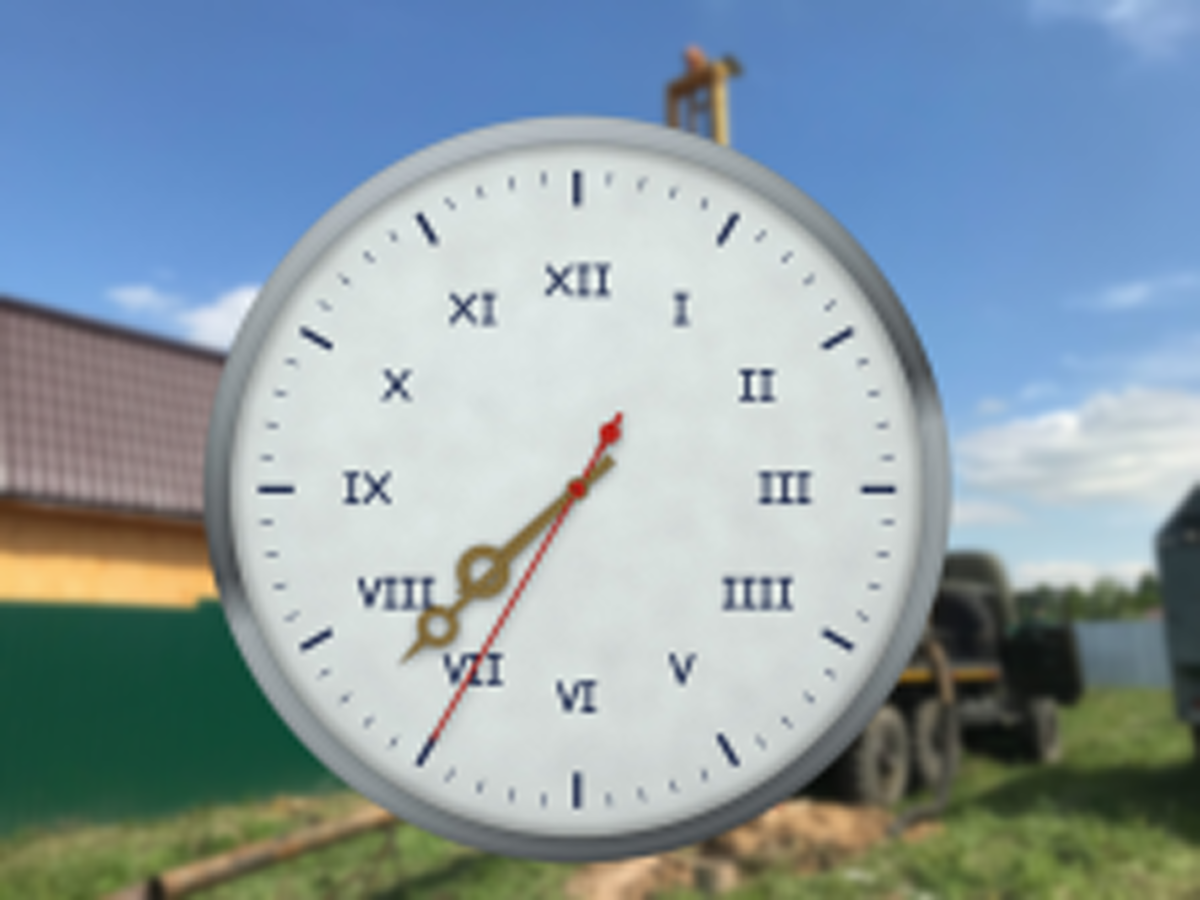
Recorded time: 7h37m35s
